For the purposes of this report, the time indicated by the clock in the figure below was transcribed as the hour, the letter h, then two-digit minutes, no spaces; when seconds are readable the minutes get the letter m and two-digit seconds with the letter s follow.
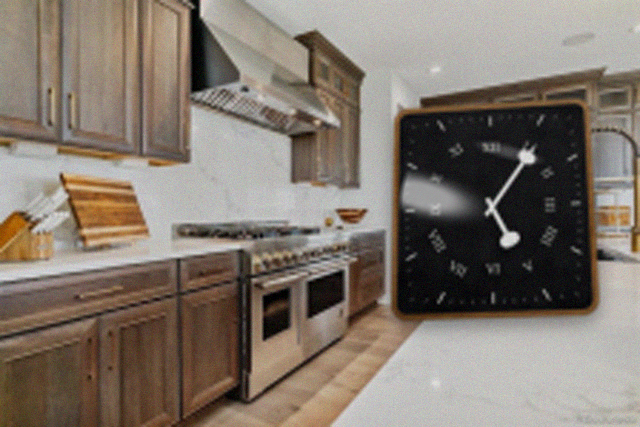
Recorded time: 5h06
